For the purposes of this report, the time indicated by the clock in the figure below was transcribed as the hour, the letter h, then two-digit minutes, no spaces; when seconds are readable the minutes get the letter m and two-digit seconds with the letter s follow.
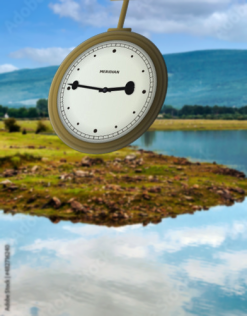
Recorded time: 2h46
